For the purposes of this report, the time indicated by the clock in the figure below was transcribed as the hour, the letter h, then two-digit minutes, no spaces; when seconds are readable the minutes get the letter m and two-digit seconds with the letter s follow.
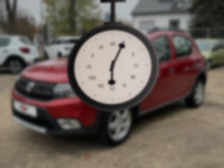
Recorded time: 6h04
